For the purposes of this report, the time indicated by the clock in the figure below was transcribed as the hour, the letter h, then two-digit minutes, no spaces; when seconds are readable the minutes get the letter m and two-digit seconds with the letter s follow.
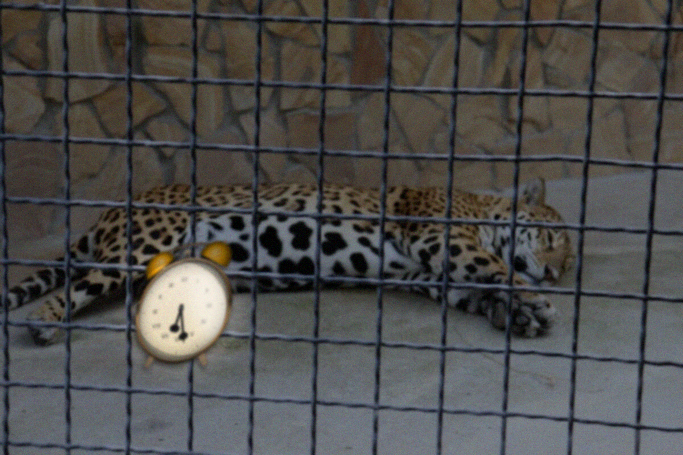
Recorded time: 6h28
